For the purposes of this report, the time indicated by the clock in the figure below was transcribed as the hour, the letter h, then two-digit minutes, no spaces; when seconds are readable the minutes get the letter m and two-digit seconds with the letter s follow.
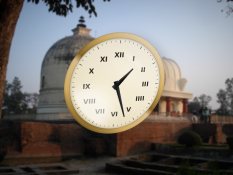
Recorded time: 1h27
